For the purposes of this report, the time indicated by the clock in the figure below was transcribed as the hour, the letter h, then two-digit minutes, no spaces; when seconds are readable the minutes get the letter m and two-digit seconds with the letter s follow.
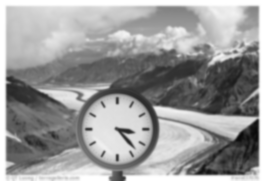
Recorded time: 3h23
